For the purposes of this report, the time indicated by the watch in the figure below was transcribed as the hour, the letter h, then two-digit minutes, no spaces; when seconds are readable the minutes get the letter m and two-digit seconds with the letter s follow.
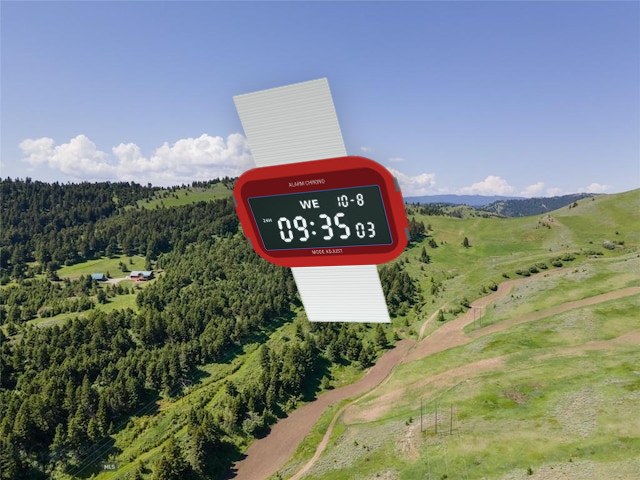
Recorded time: 9h35m03s
